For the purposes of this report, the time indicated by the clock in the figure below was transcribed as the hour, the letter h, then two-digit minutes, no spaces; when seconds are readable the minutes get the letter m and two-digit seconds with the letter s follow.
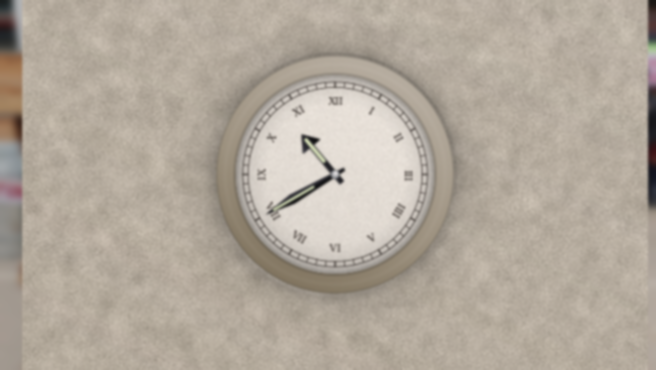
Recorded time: 10h40
